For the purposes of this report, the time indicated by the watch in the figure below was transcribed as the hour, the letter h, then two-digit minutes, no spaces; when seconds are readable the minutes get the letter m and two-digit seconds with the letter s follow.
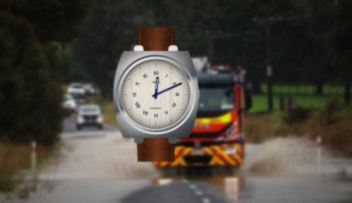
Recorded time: 12h11
